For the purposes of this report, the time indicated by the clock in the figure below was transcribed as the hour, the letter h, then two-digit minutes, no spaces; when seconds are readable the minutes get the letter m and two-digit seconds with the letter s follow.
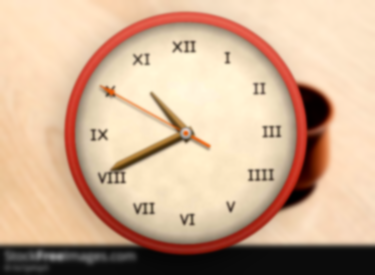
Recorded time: 10h40m50s
